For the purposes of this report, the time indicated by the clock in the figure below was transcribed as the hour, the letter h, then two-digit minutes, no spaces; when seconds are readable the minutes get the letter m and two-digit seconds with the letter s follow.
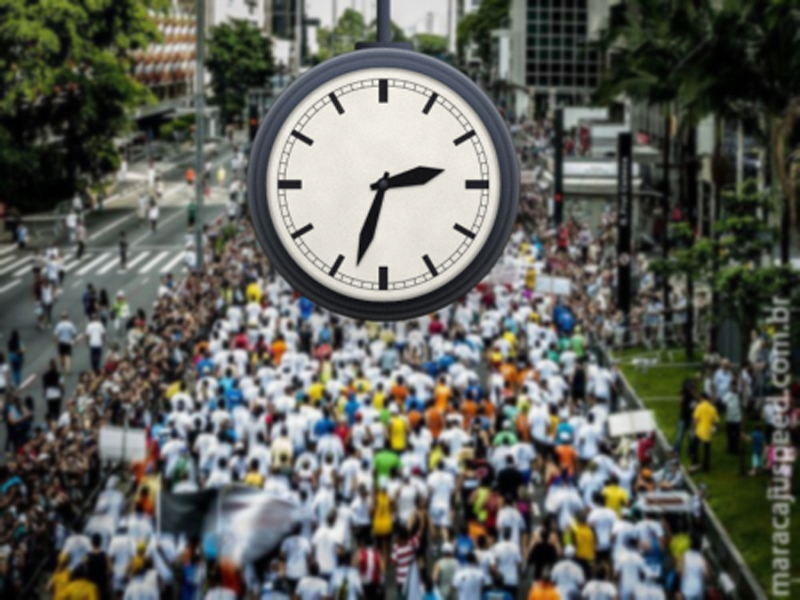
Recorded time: 2h33
